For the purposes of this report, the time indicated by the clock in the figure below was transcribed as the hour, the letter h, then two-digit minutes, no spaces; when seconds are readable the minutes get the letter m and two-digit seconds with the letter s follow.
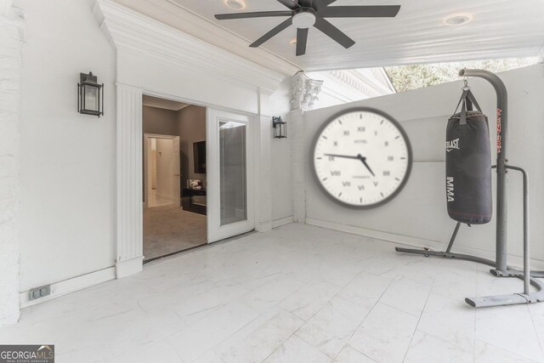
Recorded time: 4h46
